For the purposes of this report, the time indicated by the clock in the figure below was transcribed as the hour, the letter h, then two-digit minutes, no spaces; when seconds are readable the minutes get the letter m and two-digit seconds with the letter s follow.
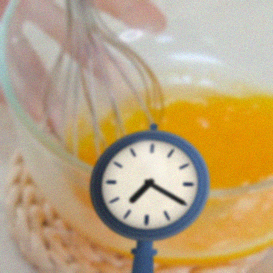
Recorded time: 7h20
